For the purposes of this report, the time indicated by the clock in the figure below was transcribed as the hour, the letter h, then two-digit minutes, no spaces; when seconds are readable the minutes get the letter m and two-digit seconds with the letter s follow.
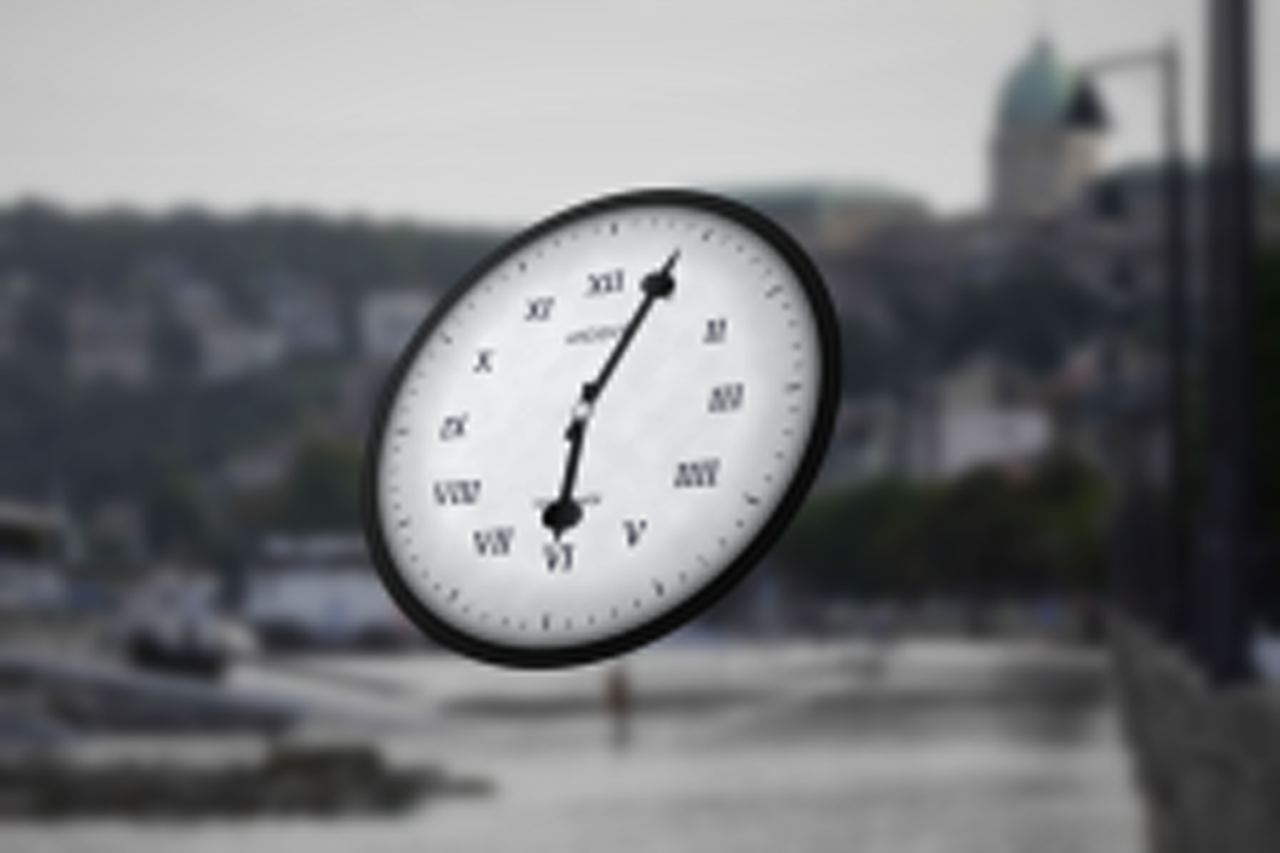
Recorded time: 6h04
